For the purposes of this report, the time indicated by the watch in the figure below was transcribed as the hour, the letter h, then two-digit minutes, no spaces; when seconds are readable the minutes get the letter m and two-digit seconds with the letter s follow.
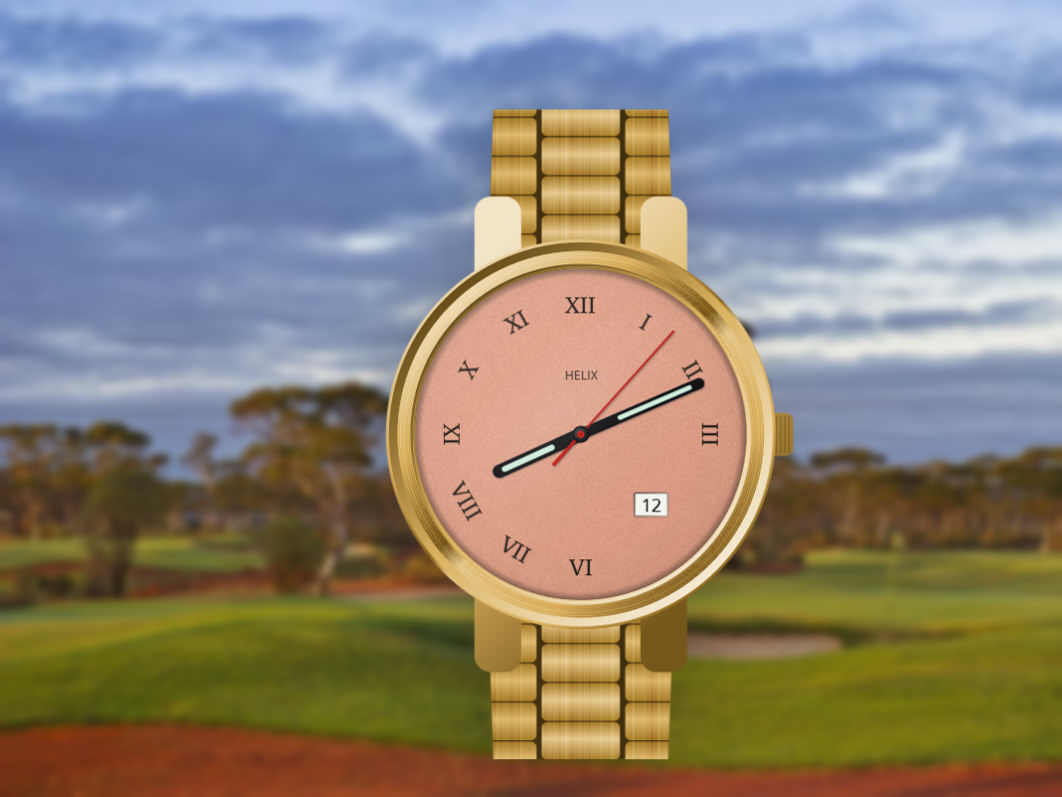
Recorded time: 8h11m07s
